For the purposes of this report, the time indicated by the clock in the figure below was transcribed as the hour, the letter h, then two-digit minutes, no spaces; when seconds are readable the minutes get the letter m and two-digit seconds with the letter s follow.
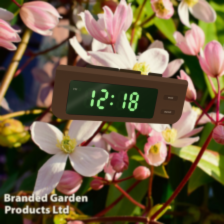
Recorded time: 12h18
